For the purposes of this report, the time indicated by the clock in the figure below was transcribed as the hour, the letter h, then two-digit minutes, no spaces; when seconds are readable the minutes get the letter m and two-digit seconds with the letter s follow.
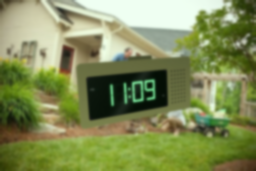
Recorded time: 11h09
